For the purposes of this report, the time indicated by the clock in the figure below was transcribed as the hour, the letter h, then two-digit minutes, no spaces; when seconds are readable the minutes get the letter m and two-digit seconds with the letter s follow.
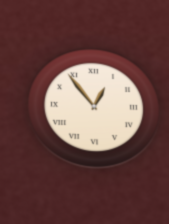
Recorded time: 12h54
